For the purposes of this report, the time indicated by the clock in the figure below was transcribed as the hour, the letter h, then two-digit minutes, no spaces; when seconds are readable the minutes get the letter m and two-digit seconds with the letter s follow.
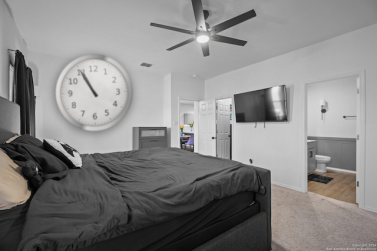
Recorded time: 10h55
